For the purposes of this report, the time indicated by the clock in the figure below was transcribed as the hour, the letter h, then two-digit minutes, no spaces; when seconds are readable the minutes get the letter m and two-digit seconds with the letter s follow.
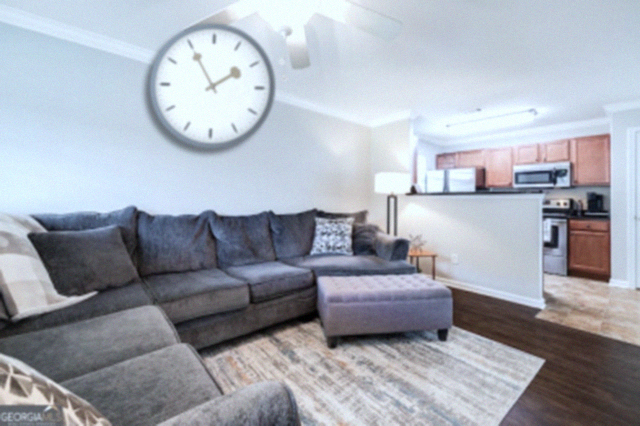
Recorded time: 1h55
